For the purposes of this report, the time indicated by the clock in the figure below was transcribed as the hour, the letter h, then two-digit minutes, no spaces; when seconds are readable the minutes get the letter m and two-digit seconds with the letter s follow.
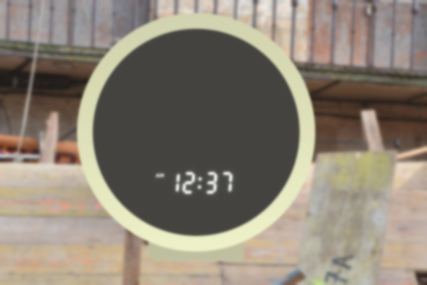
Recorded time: 12h37
